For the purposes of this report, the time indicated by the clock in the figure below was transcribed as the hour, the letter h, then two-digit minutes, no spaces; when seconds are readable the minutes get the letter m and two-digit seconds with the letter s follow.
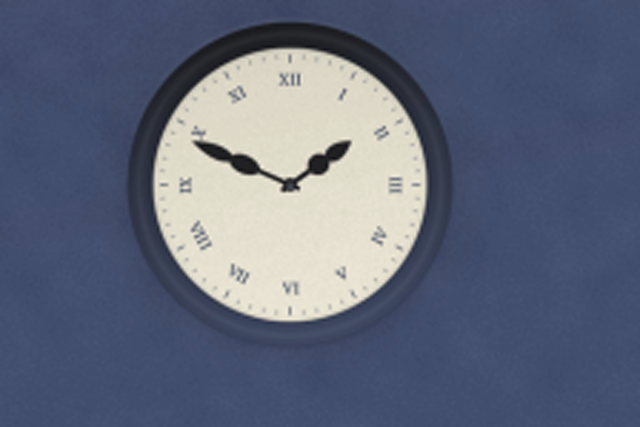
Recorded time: 1h49
